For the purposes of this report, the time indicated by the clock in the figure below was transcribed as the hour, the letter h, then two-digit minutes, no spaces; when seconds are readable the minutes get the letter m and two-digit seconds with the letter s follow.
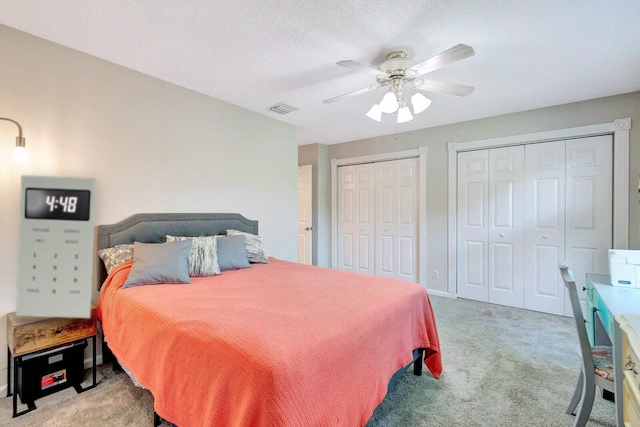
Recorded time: 4h48
